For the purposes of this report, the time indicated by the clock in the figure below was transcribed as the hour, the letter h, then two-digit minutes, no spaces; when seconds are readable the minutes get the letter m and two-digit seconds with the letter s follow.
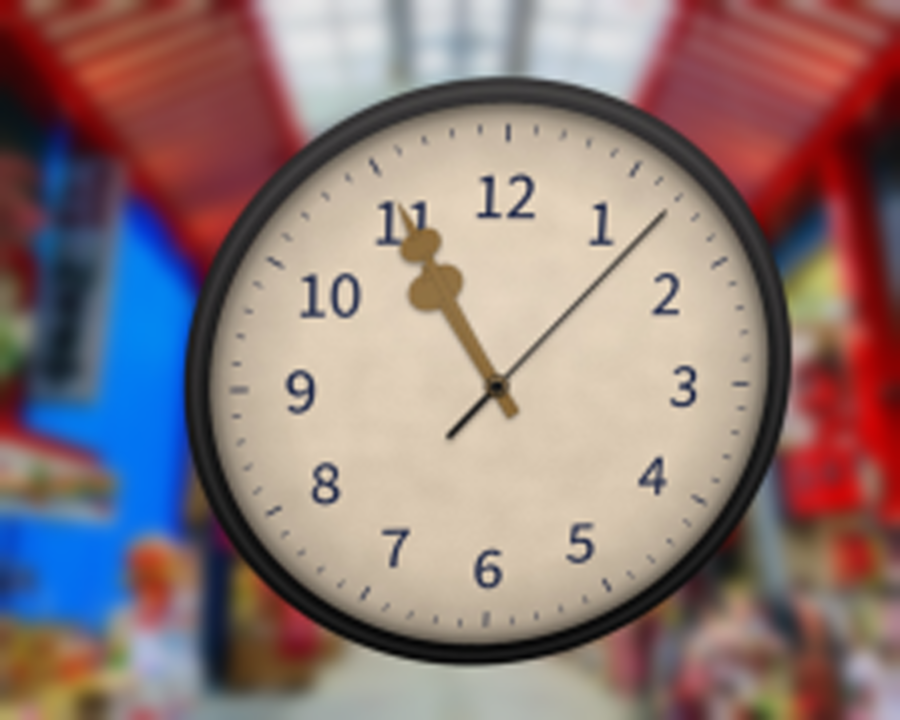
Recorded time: 10h55m07s
